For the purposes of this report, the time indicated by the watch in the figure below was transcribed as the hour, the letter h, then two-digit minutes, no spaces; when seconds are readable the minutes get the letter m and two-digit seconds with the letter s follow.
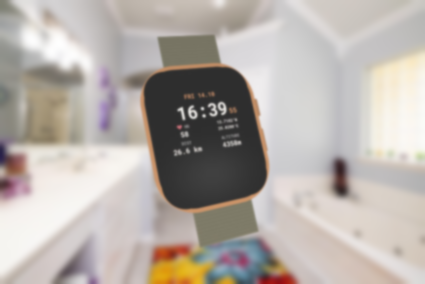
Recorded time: 16h39
